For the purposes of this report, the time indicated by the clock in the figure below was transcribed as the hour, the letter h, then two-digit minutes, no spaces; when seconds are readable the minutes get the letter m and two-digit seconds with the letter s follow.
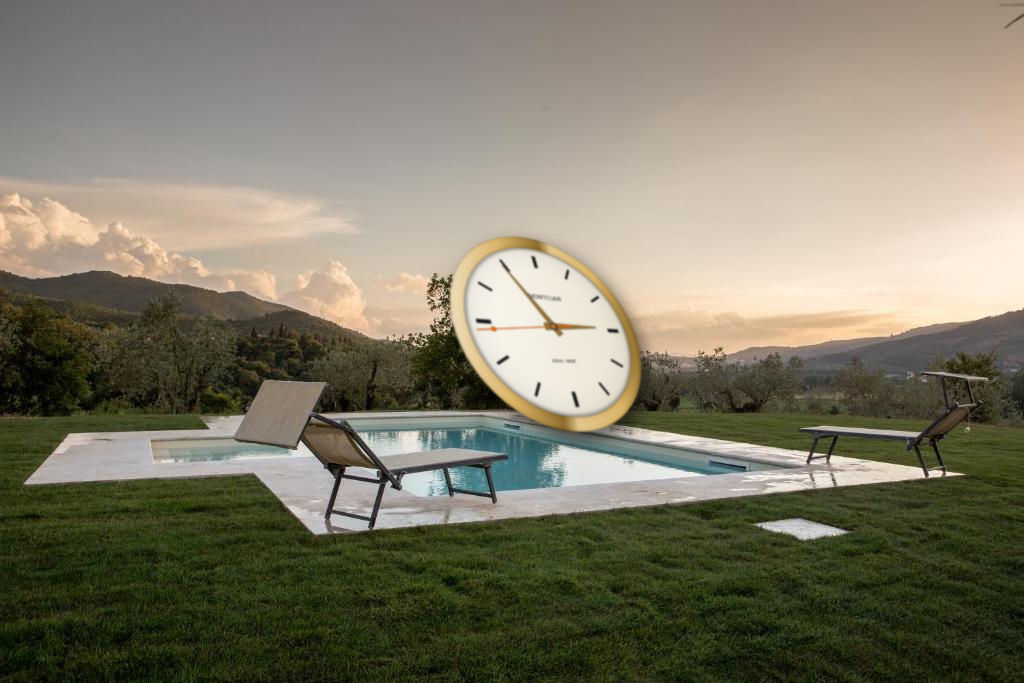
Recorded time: 2h54m44s
